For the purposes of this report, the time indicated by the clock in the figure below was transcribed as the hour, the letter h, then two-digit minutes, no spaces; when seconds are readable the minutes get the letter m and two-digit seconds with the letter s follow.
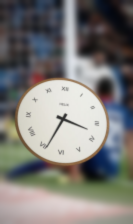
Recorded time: 3h34
